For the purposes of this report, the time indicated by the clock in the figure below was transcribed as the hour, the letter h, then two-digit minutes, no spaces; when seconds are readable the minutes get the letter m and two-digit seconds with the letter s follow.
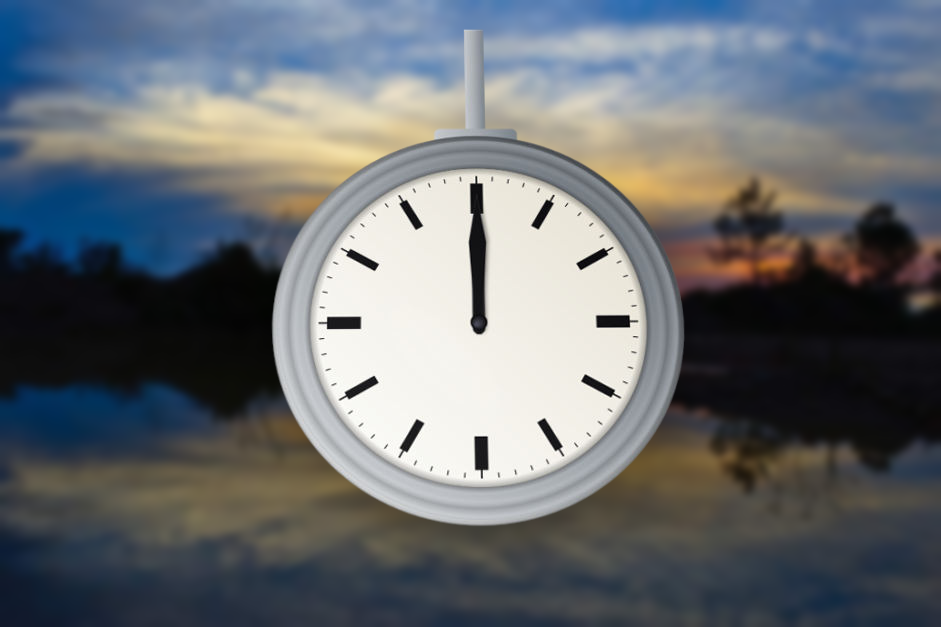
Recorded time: 12h00
